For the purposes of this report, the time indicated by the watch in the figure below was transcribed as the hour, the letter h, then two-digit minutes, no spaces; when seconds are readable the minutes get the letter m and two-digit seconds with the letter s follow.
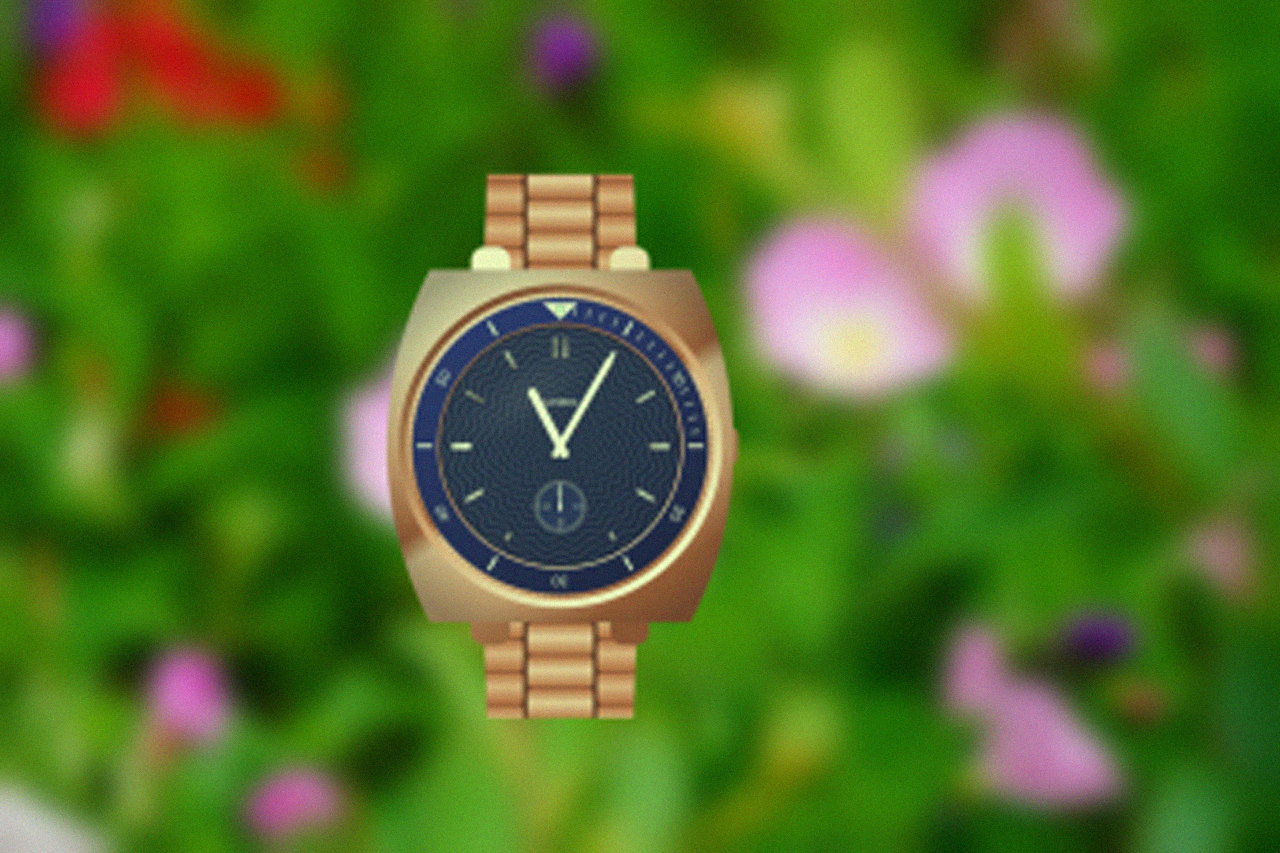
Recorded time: 11h05
